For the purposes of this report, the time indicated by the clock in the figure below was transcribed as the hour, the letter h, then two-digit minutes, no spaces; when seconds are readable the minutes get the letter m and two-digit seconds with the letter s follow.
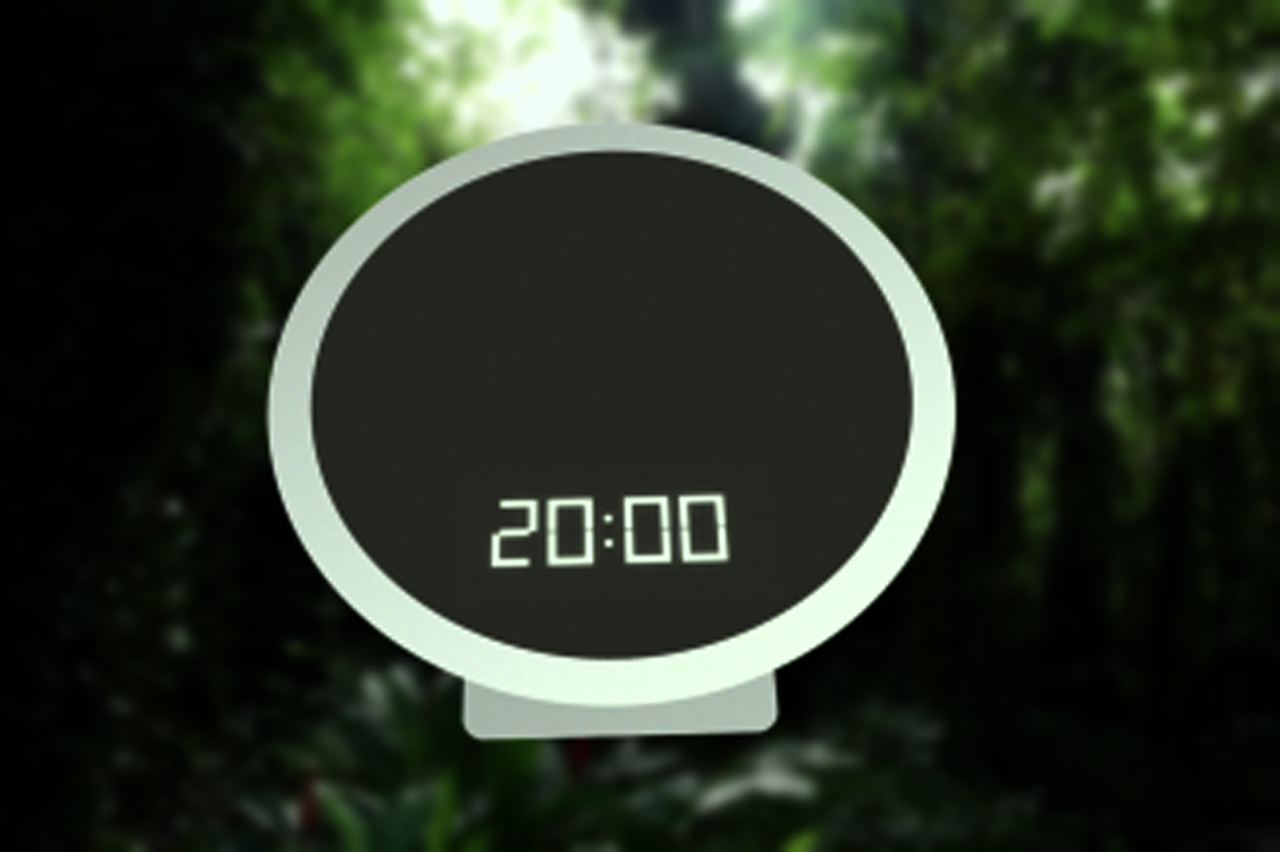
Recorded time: 20h00
